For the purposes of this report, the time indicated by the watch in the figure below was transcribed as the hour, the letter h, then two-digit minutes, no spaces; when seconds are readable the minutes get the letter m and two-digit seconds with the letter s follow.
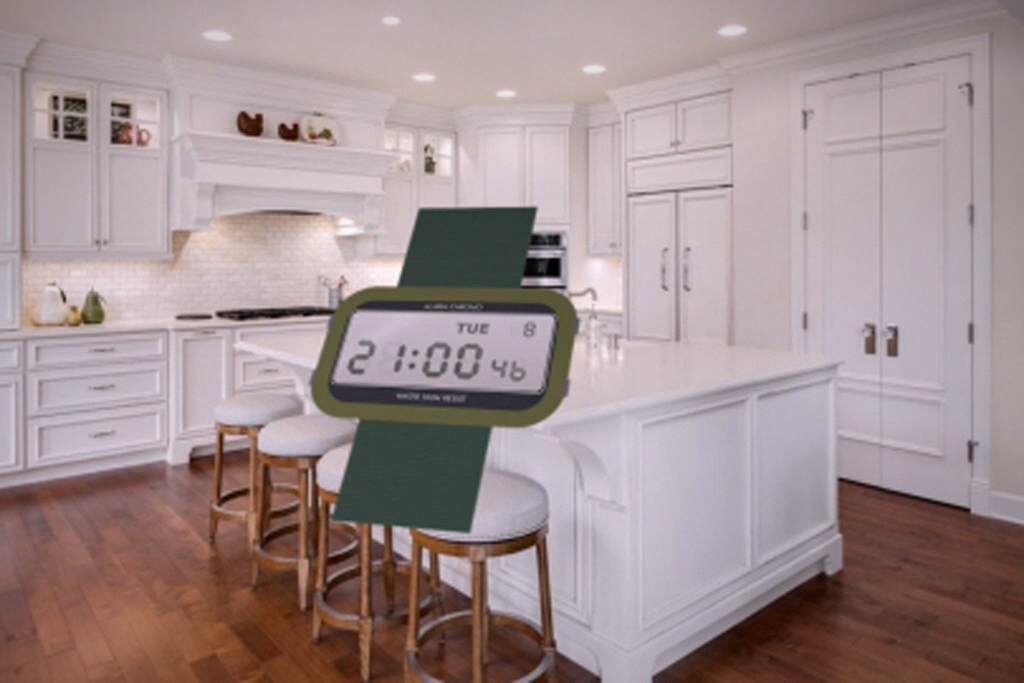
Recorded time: 21h00m46s
